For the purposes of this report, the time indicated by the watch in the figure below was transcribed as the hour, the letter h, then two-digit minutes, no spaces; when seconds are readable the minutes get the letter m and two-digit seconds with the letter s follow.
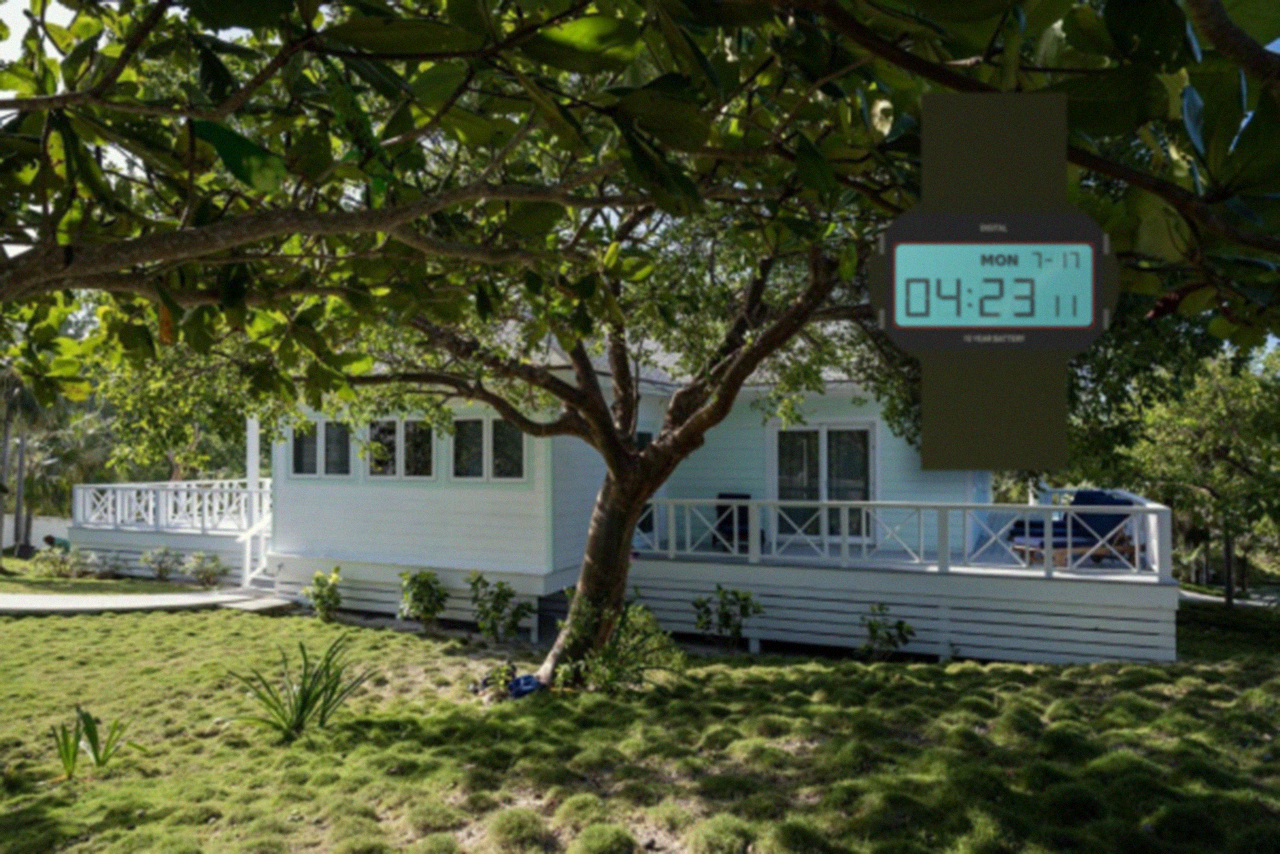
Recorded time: 4h23m11s
